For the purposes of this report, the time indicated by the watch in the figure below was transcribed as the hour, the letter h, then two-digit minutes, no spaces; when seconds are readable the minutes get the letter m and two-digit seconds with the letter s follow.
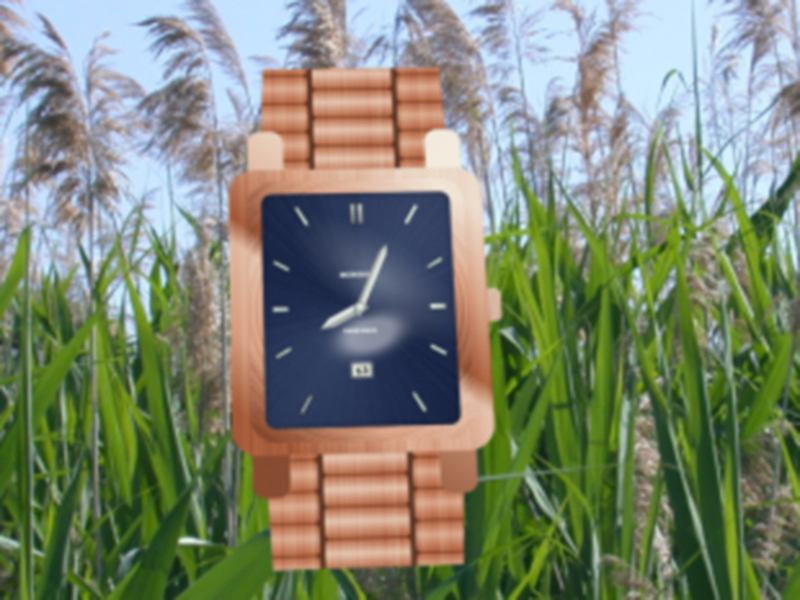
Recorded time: 8h04
